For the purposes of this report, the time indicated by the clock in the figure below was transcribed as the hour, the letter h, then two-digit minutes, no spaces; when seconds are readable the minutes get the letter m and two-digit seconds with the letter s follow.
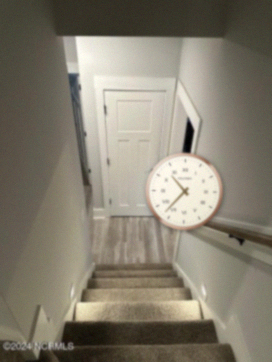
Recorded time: 10h37
